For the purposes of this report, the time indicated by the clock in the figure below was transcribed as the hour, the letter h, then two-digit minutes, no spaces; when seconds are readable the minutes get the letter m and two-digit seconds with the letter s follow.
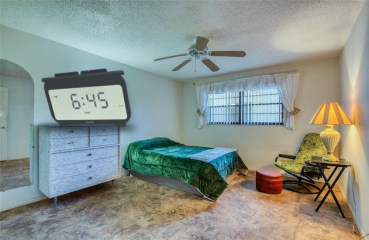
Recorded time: 6h45
